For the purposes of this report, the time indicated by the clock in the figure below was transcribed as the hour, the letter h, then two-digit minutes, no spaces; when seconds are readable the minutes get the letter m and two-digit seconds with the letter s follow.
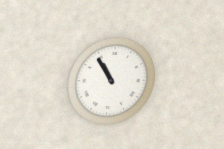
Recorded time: 10h54
